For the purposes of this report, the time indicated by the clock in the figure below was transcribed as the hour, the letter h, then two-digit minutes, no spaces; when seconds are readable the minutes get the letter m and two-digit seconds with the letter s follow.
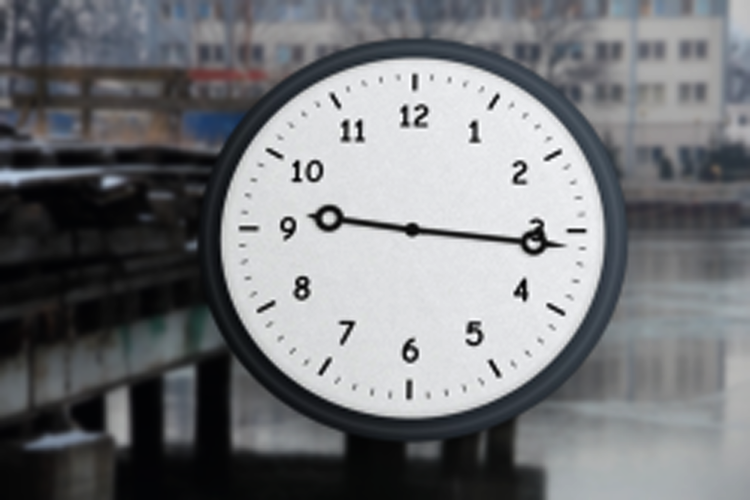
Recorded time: 9h16
